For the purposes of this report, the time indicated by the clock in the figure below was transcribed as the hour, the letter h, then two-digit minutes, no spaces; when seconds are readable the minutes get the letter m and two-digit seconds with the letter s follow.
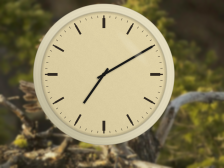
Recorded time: 7h10
